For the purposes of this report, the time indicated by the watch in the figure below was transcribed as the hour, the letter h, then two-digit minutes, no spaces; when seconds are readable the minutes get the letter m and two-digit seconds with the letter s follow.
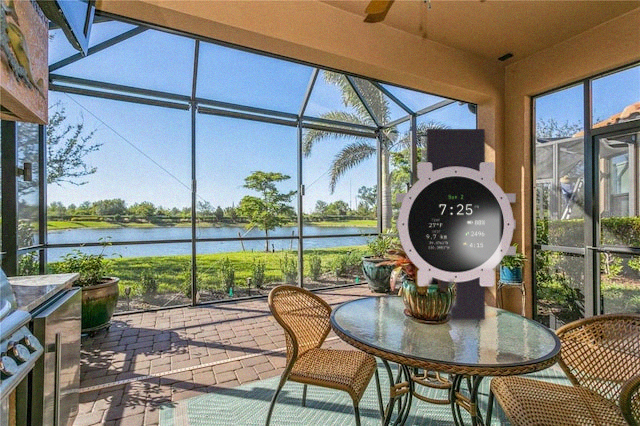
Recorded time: 7h25
